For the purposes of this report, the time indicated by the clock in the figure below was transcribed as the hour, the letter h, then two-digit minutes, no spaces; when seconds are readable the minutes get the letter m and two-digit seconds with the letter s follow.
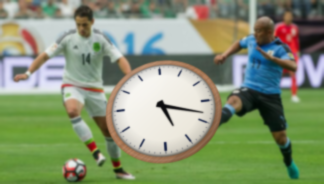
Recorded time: 5h18
